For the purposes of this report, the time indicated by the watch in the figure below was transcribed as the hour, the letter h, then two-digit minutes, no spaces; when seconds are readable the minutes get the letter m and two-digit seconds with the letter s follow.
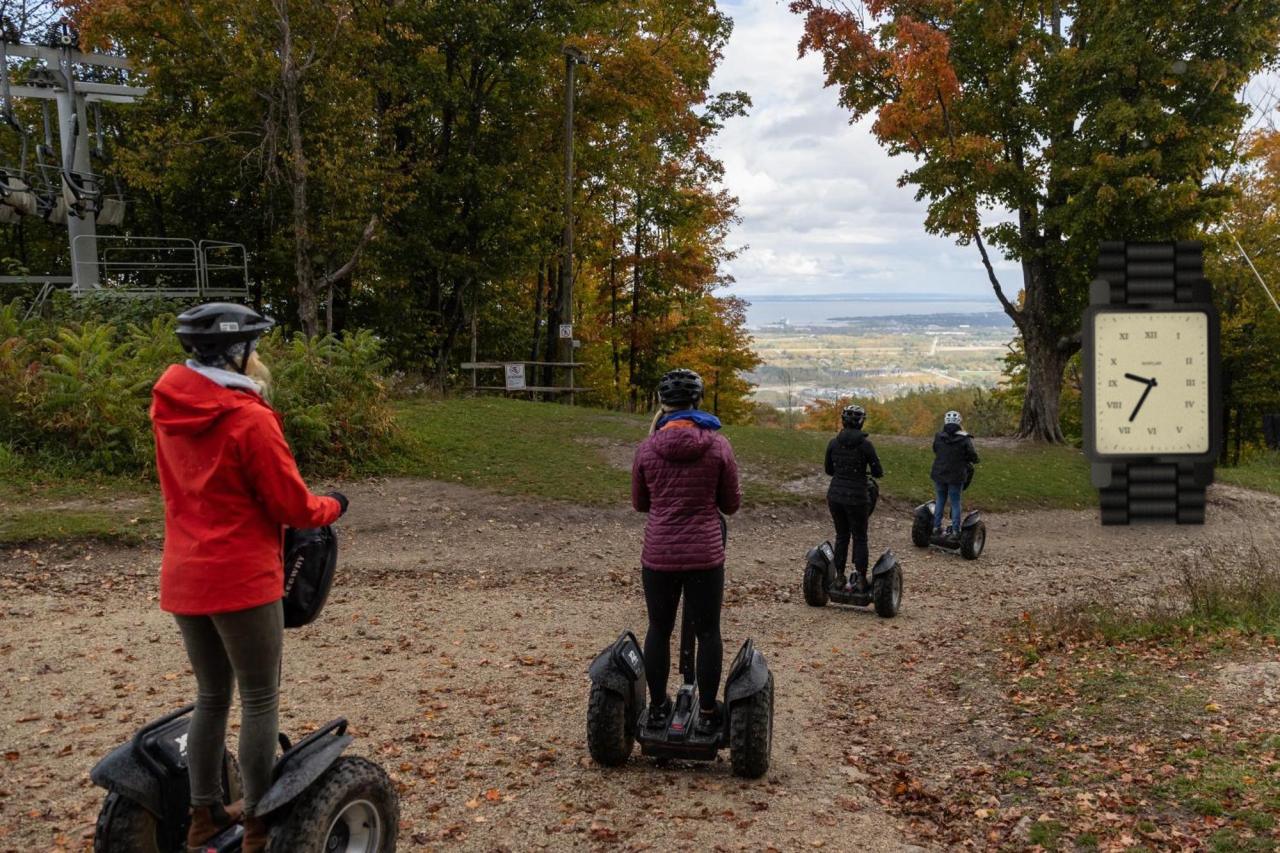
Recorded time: 9h35
